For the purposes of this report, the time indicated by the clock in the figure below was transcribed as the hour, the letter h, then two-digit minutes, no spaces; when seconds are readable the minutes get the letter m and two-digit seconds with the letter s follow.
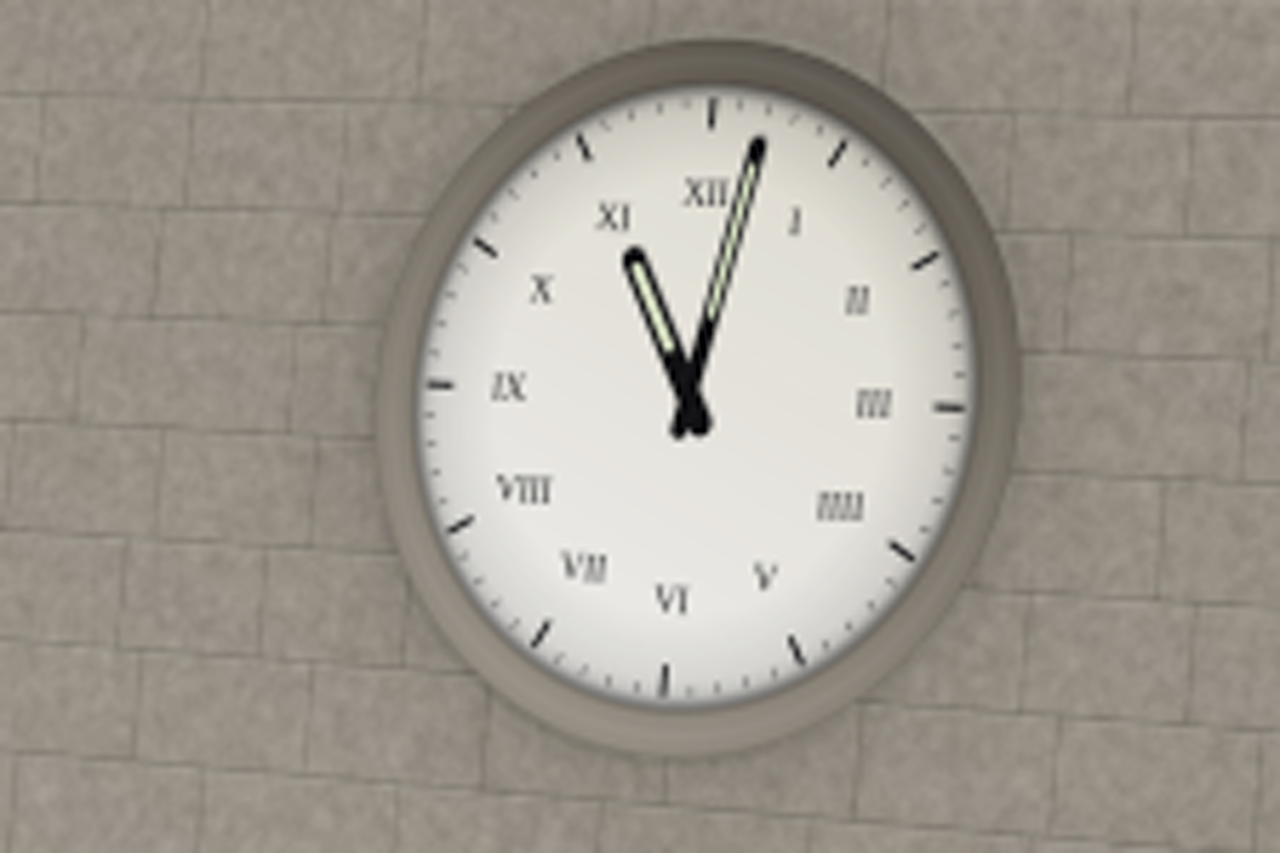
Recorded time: 11h02
